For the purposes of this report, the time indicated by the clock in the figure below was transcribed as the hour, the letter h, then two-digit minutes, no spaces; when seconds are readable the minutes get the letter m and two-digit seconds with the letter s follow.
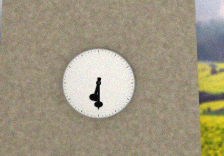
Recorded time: 6h30
